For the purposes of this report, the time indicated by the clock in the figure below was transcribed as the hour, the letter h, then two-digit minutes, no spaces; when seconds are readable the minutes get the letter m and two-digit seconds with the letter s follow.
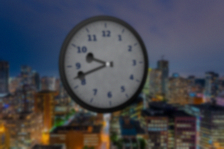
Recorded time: 9h42
